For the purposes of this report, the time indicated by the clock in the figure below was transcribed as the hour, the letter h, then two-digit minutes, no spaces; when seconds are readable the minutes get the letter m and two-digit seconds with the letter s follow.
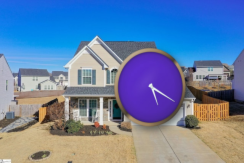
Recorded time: 5h20
